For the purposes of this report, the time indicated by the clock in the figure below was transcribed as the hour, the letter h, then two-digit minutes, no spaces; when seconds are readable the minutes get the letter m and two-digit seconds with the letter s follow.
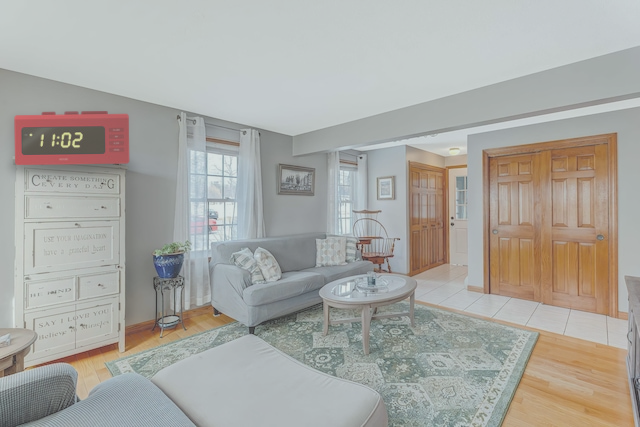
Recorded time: 11h02
